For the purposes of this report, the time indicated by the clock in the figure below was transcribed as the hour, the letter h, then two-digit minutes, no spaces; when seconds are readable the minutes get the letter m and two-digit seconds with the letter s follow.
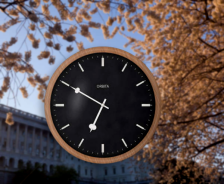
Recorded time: 6h50
